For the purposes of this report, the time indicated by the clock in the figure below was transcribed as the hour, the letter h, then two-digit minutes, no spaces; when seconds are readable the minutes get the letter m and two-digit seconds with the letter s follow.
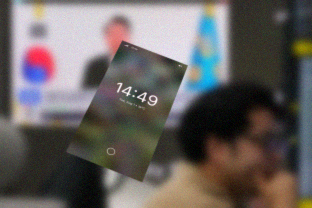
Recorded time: 14h49
